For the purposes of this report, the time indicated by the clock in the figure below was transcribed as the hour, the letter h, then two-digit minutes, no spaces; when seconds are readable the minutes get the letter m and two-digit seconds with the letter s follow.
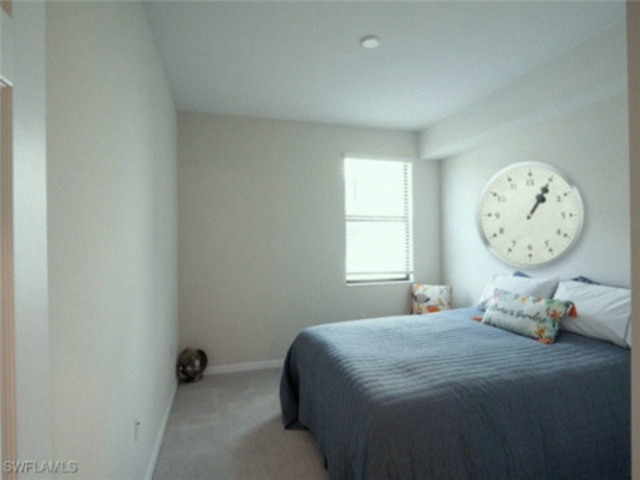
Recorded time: 1h05
